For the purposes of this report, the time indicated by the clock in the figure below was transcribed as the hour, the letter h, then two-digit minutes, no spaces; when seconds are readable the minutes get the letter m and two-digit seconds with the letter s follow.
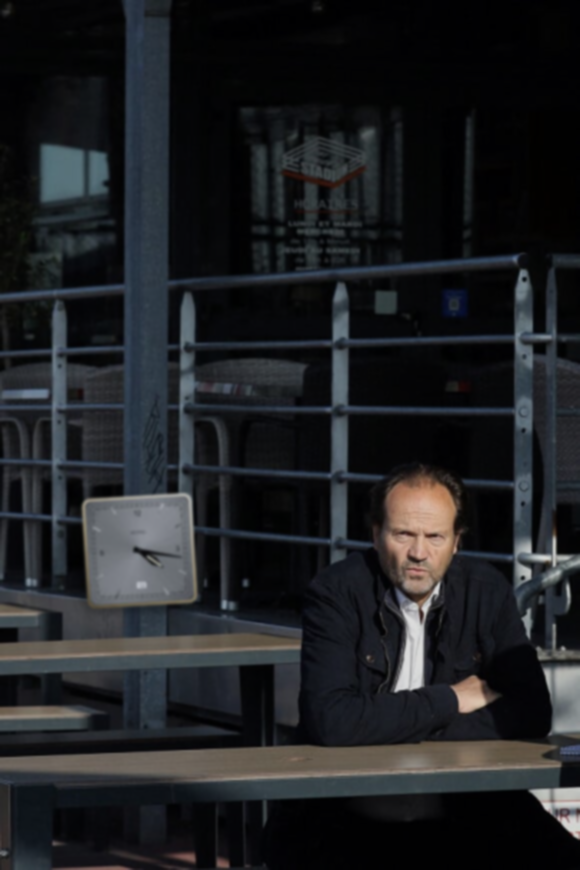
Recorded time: 4h17
